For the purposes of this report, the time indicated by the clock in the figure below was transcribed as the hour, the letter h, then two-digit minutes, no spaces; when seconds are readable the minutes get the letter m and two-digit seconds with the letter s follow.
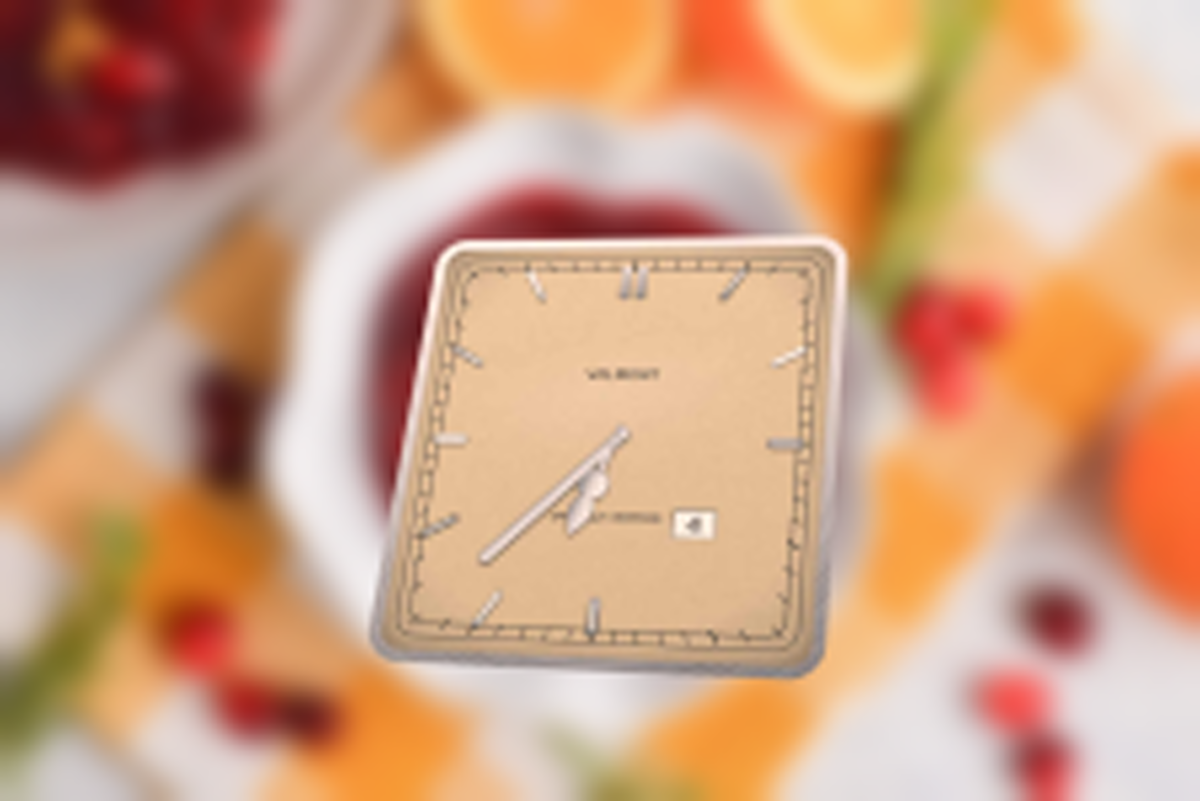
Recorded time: 6h37
